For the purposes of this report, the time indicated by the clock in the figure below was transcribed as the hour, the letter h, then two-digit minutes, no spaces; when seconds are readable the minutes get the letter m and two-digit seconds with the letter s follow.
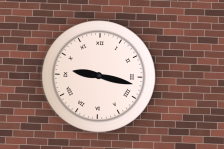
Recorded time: 9h17
